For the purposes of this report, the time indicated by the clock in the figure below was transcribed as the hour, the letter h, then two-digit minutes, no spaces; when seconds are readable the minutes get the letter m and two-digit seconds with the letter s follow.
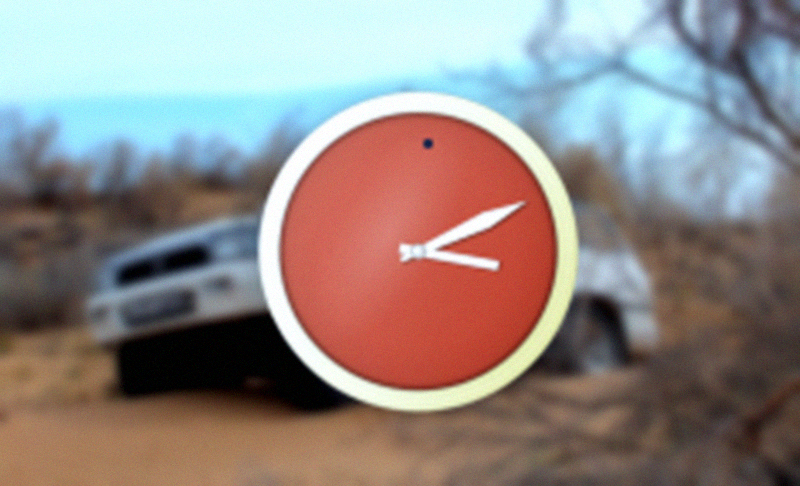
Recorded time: 3h10
